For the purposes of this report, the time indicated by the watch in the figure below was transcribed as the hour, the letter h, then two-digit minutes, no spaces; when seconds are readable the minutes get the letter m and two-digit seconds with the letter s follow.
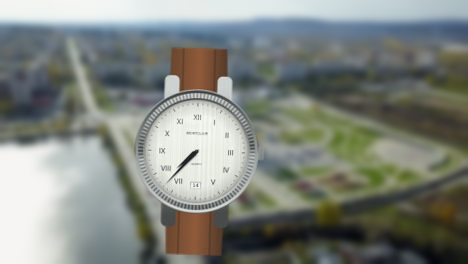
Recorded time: 7h37
